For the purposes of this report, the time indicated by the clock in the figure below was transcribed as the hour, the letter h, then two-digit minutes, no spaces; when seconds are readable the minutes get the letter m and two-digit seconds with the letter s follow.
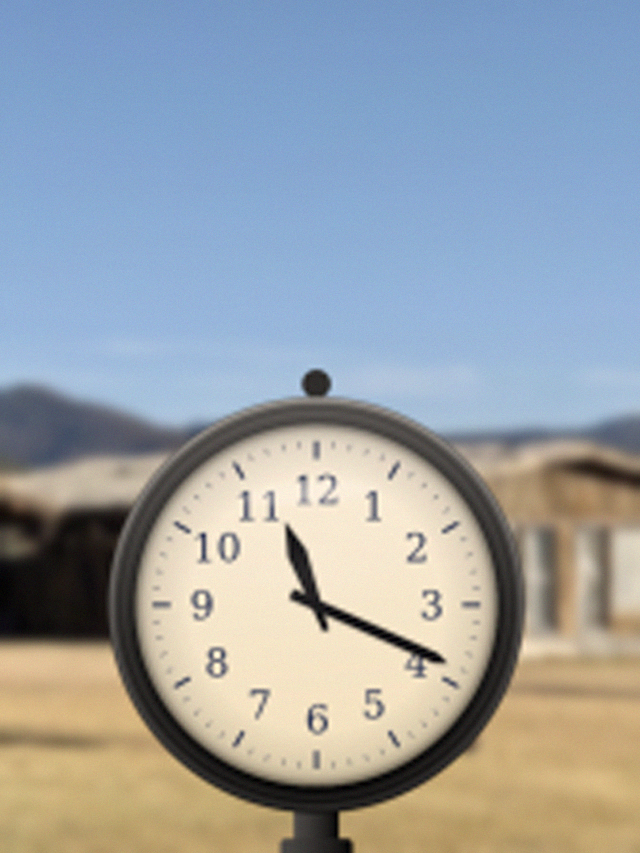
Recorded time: 11h19
